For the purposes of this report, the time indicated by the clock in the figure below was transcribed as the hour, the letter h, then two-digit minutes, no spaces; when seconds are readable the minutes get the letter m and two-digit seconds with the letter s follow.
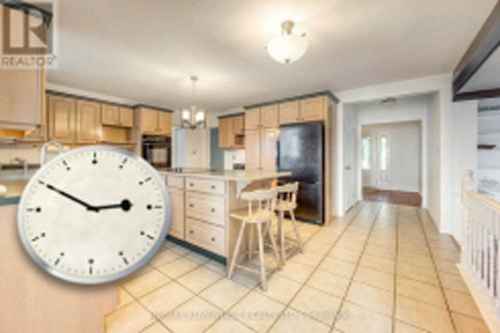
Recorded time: 2h50
